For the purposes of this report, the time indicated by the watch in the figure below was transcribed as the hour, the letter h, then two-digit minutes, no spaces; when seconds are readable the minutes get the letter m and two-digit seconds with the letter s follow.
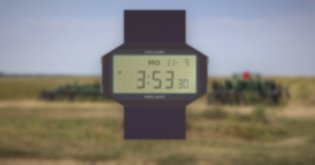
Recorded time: 3h53
